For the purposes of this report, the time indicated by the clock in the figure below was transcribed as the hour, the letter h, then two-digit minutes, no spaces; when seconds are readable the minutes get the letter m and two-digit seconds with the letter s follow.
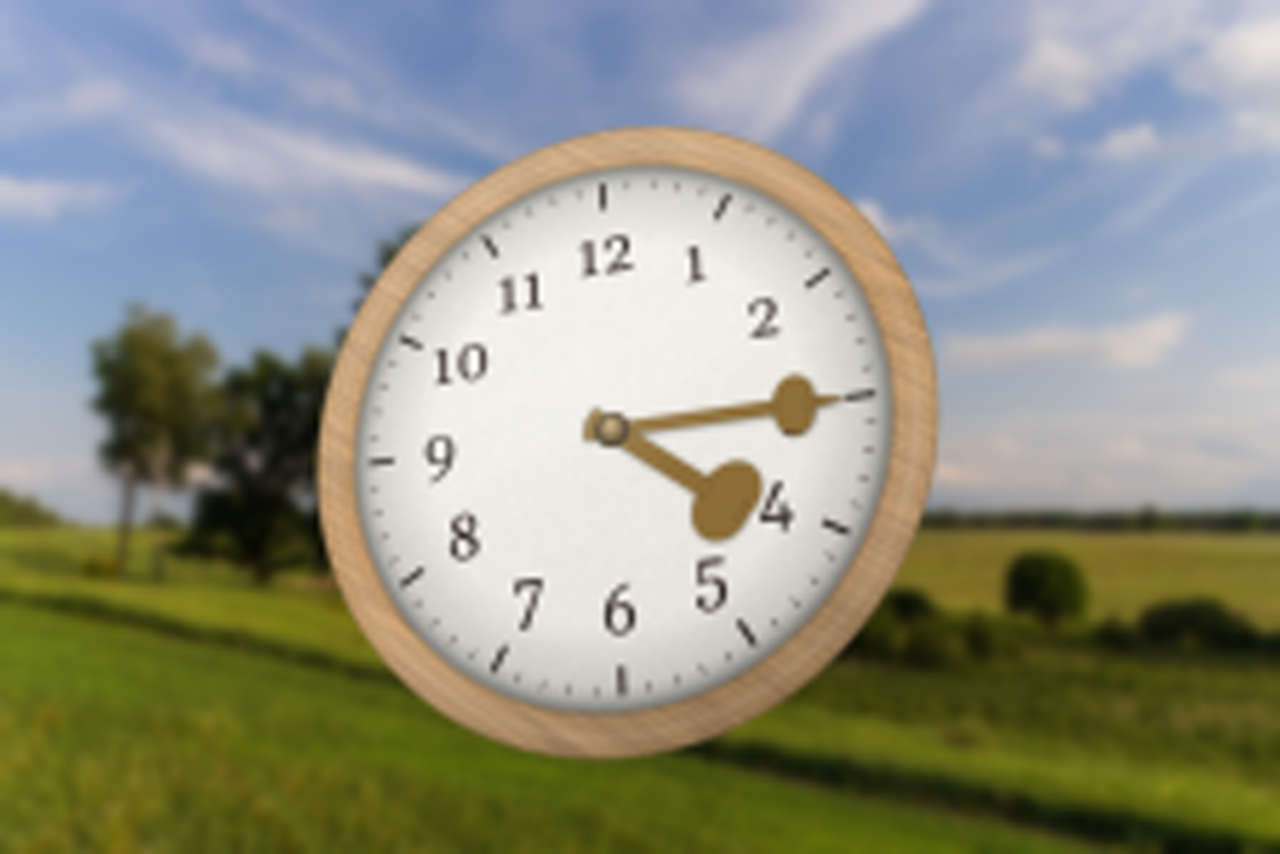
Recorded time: 4h15
